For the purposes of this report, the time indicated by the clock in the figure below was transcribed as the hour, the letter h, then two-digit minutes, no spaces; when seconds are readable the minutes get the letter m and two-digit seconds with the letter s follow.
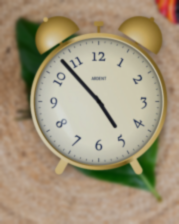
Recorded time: 4h53
